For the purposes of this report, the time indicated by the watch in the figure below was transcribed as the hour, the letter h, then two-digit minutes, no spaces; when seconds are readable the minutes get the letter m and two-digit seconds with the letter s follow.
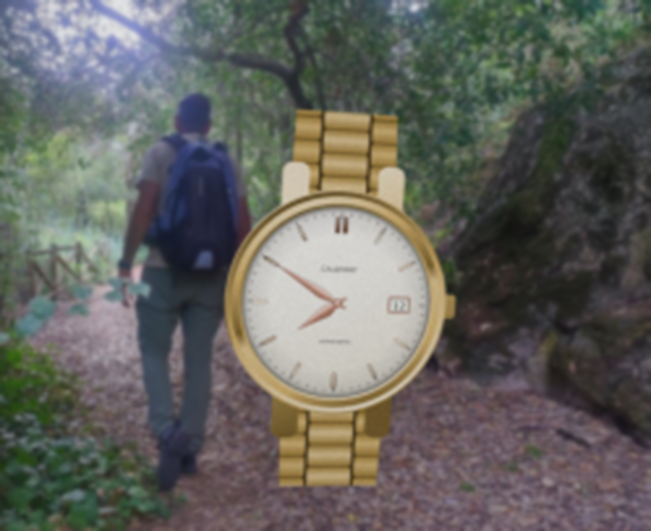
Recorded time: 7h50
